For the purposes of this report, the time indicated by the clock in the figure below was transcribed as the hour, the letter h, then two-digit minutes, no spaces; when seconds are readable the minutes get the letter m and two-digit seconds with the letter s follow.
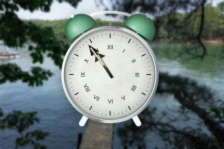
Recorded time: 10h54
